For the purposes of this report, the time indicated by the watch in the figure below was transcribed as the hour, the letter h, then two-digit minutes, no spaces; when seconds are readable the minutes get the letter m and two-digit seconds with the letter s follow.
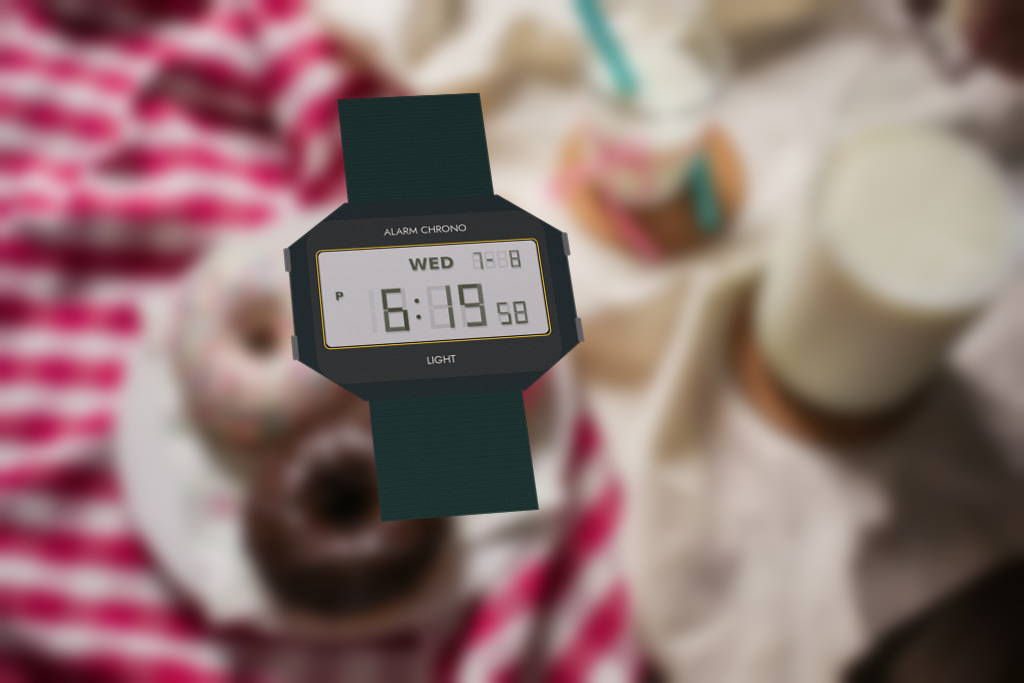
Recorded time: 6h19m58s
